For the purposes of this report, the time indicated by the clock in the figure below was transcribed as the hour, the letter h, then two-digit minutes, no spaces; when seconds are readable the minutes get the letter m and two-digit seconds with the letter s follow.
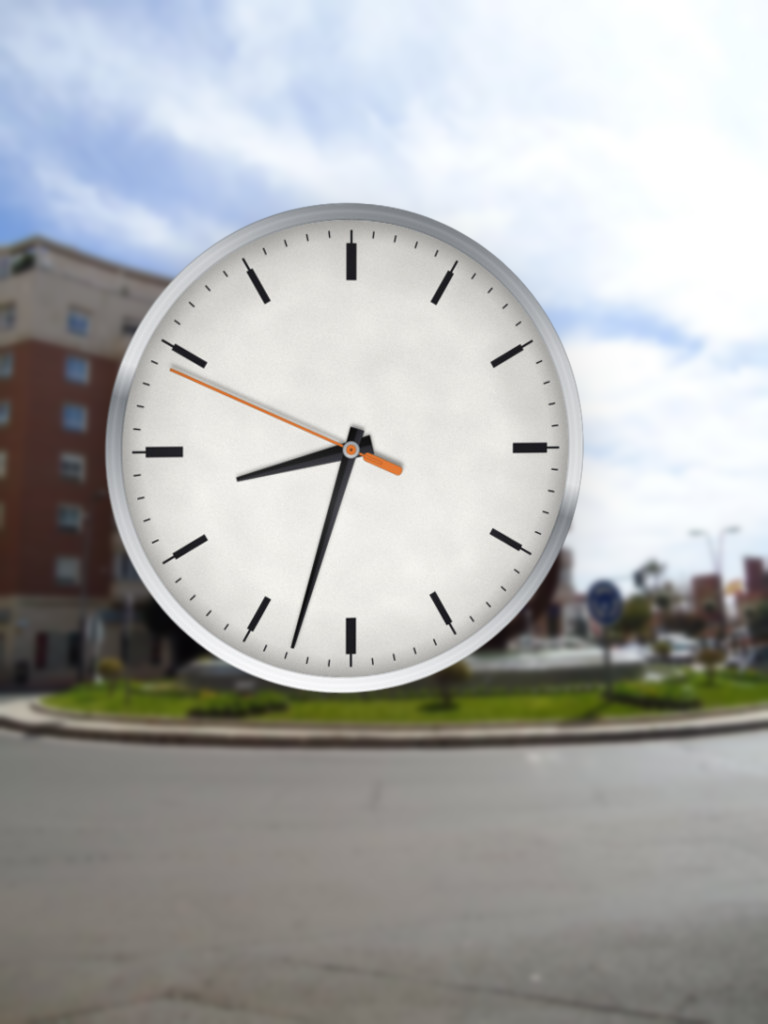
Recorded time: 8h32m49s
